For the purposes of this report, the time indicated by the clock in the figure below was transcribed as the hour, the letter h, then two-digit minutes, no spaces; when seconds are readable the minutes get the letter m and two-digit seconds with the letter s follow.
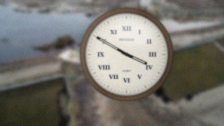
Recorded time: 3h50
